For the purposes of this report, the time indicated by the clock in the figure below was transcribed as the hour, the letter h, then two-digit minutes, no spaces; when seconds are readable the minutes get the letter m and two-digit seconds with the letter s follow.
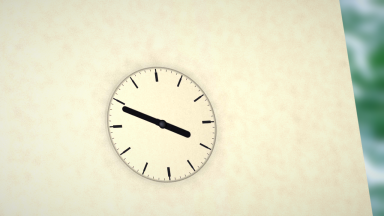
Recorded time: 3h49
